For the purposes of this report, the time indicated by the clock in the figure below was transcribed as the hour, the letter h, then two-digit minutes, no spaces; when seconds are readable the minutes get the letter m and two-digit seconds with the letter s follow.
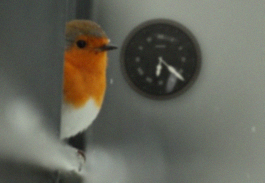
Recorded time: 6h22
